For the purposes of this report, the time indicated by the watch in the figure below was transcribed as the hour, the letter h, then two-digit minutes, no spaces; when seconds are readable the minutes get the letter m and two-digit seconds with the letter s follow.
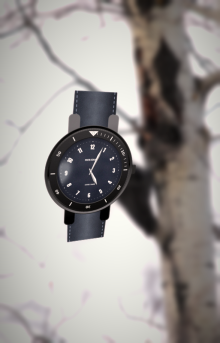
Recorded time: 5h04
